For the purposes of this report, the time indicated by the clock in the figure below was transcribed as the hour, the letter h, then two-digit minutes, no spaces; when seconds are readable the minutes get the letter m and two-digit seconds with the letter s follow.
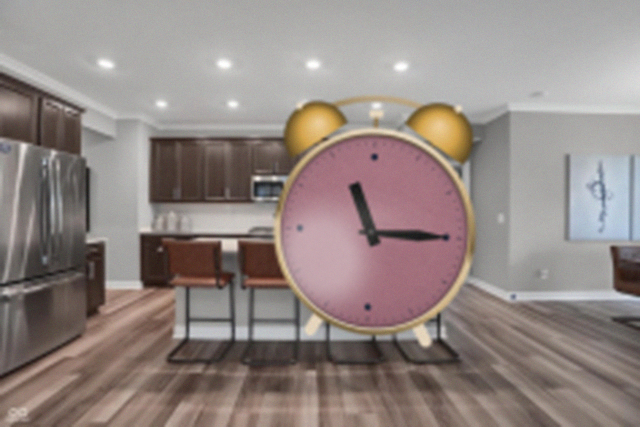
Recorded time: 11h15
